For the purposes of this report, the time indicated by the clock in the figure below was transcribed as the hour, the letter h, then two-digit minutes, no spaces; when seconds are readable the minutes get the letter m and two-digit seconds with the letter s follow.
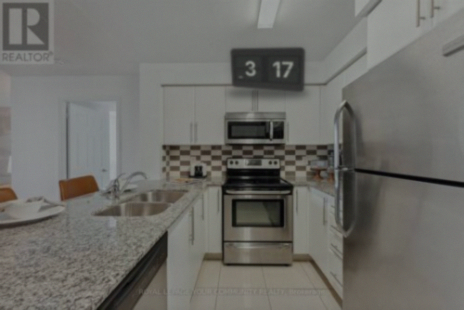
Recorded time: 3h17
